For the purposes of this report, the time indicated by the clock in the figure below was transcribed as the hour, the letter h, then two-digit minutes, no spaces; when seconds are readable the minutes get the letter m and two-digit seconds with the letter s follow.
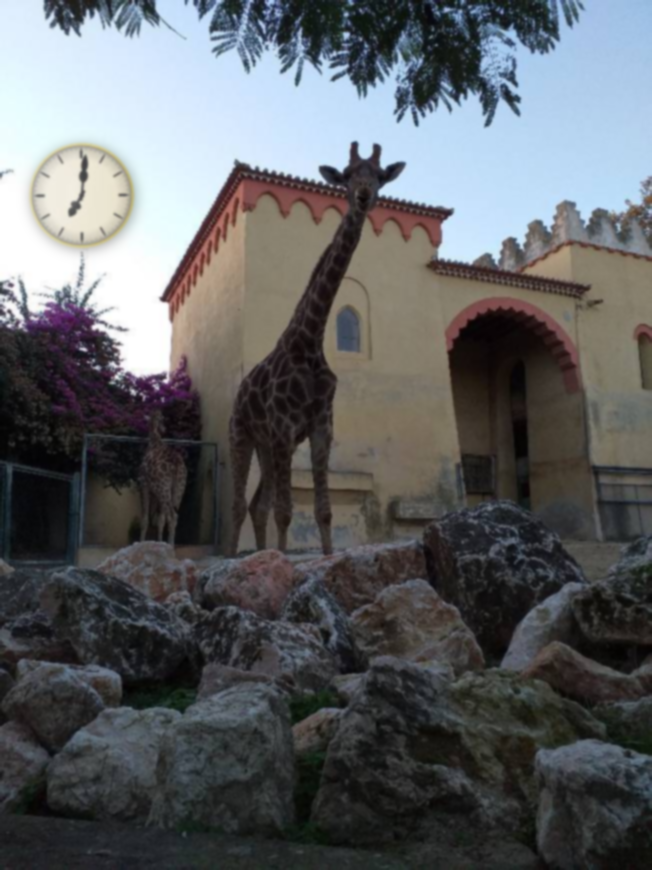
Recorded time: 7h01
